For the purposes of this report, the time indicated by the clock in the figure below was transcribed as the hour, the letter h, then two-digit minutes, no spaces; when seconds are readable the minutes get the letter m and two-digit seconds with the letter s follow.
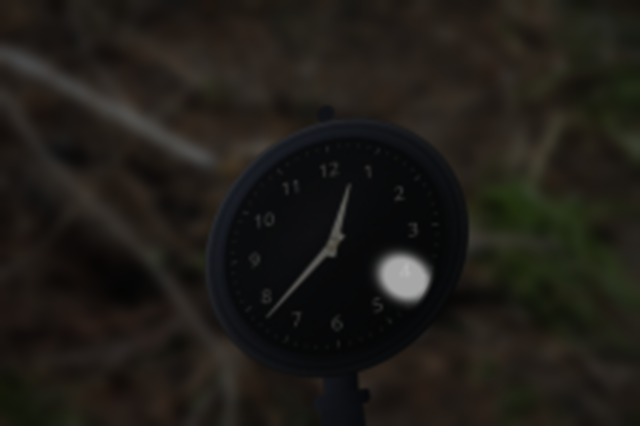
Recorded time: 12h38
